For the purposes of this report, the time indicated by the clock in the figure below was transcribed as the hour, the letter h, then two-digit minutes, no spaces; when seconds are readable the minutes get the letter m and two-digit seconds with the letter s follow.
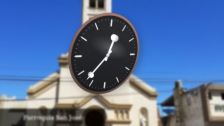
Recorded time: 12h37
